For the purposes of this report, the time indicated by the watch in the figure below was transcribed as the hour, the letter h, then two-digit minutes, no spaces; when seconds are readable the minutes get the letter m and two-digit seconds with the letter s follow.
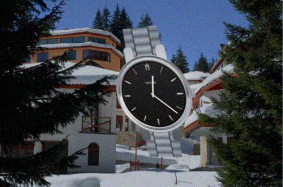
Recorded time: 12h22
